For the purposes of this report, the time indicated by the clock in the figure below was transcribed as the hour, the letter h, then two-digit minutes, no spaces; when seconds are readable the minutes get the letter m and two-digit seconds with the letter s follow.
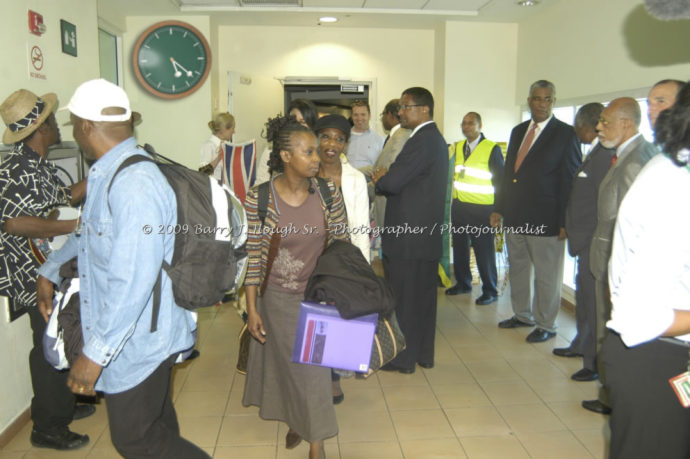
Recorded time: 5h22
